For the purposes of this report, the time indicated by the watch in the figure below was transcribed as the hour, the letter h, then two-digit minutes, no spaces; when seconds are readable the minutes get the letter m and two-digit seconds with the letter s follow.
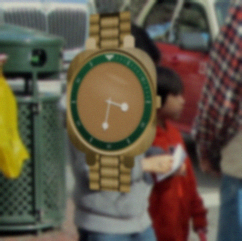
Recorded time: 3h32
